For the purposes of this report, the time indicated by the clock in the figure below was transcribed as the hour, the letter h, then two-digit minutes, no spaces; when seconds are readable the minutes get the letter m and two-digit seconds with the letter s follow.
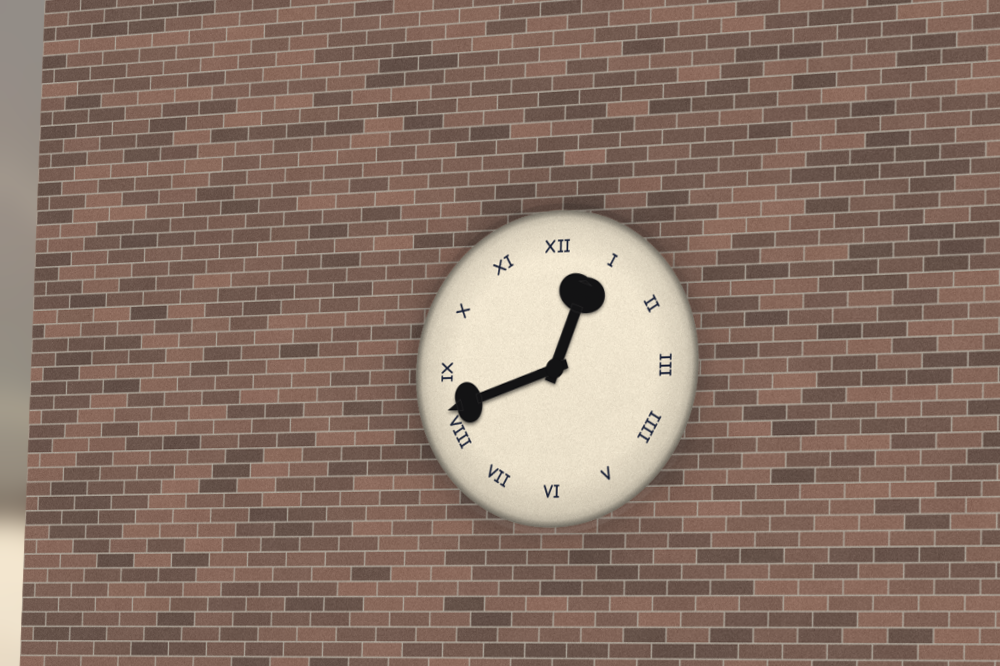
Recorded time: 12h42
